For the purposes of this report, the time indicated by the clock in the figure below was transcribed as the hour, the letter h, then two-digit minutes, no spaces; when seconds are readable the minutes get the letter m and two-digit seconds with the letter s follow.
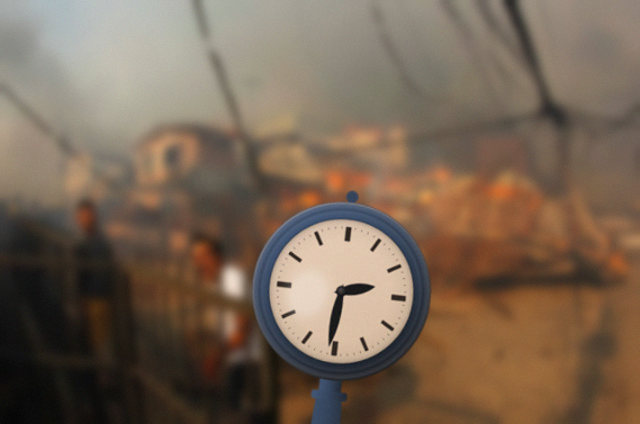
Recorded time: 2h31
